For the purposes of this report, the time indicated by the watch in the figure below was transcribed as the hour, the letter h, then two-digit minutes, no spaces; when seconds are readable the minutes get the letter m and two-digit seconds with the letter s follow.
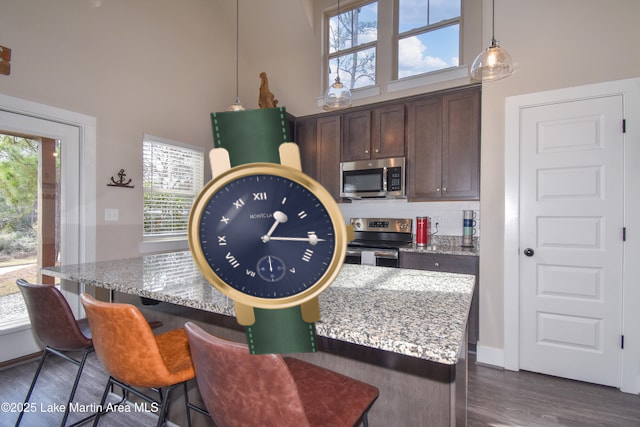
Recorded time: 1h16
